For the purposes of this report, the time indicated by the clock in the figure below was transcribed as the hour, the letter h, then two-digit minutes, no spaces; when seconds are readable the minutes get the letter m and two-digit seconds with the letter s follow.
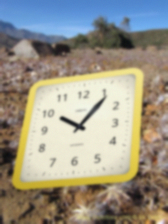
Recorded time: 10h06
